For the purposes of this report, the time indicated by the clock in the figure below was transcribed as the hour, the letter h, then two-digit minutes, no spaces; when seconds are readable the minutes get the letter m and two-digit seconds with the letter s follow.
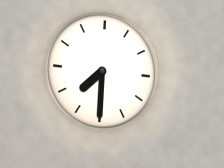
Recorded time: 7h30
